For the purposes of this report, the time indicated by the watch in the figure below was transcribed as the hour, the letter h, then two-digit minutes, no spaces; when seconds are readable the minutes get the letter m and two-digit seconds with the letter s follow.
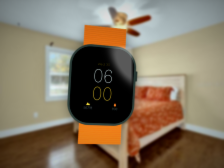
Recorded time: 6h00
